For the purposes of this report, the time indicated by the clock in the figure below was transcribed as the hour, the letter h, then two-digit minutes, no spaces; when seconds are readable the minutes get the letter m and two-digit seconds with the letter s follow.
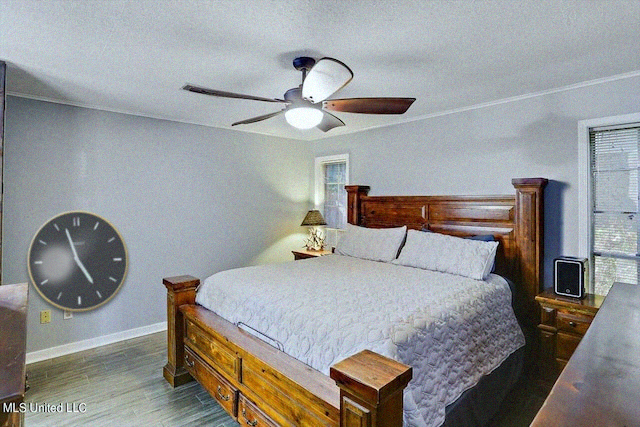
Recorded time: 4h57
